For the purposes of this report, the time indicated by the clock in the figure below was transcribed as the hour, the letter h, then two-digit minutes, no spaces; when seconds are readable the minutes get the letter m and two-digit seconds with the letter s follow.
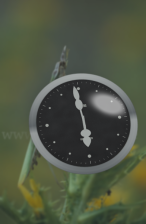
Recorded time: 5h59
